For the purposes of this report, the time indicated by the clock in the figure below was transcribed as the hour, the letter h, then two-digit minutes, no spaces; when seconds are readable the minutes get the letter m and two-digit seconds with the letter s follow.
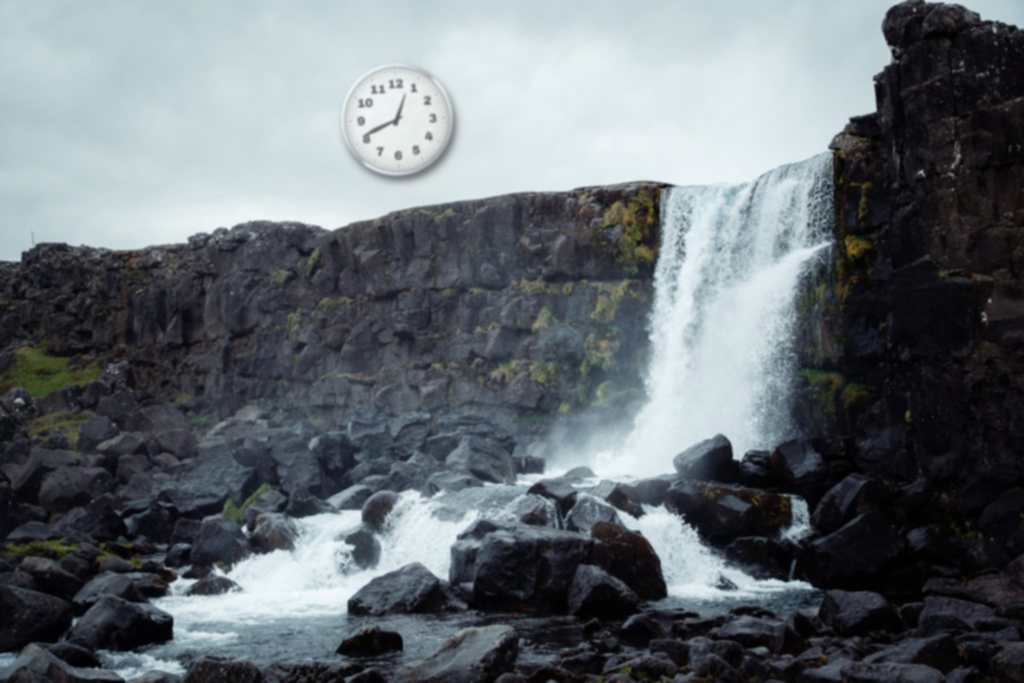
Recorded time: 12h41
